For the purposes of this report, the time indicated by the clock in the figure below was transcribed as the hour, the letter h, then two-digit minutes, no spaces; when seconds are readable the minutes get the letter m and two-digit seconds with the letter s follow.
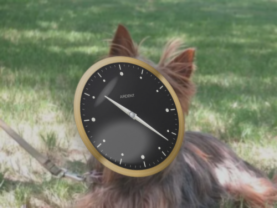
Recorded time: 10h22
